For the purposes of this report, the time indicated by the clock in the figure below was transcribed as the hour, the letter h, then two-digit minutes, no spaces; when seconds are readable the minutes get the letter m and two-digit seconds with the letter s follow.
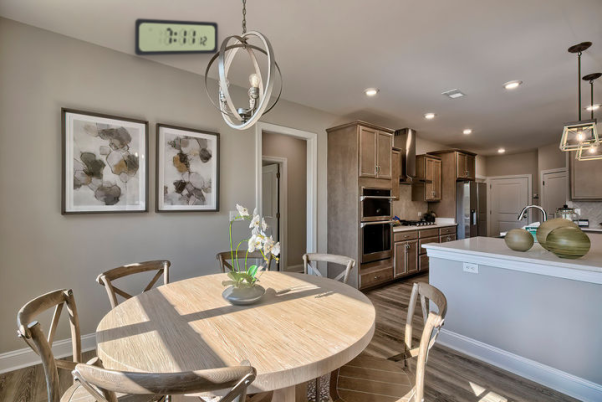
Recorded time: 7h11m12s
